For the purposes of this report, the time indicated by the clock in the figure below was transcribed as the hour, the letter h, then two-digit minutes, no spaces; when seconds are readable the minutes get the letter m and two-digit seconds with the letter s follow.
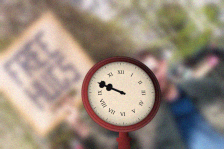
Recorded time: 9h49
